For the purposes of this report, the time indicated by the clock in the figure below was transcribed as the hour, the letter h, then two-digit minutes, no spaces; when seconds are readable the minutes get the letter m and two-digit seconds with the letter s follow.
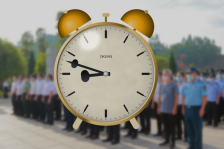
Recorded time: 8h48
